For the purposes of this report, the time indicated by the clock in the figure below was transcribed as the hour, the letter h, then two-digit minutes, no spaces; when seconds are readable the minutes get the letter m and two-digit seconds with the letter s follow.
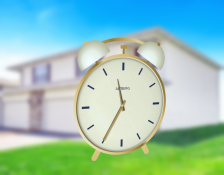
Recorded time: 11h35
